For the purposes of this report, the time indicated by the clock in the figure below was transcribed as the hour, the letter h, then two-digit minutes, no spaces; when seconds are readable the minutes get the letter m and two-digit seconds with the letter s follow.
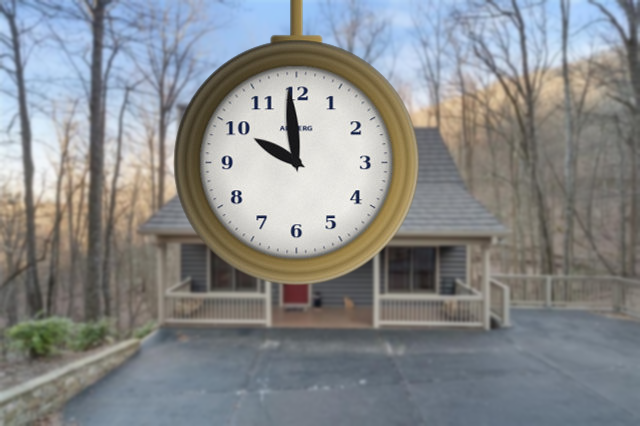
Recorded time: 9h59
